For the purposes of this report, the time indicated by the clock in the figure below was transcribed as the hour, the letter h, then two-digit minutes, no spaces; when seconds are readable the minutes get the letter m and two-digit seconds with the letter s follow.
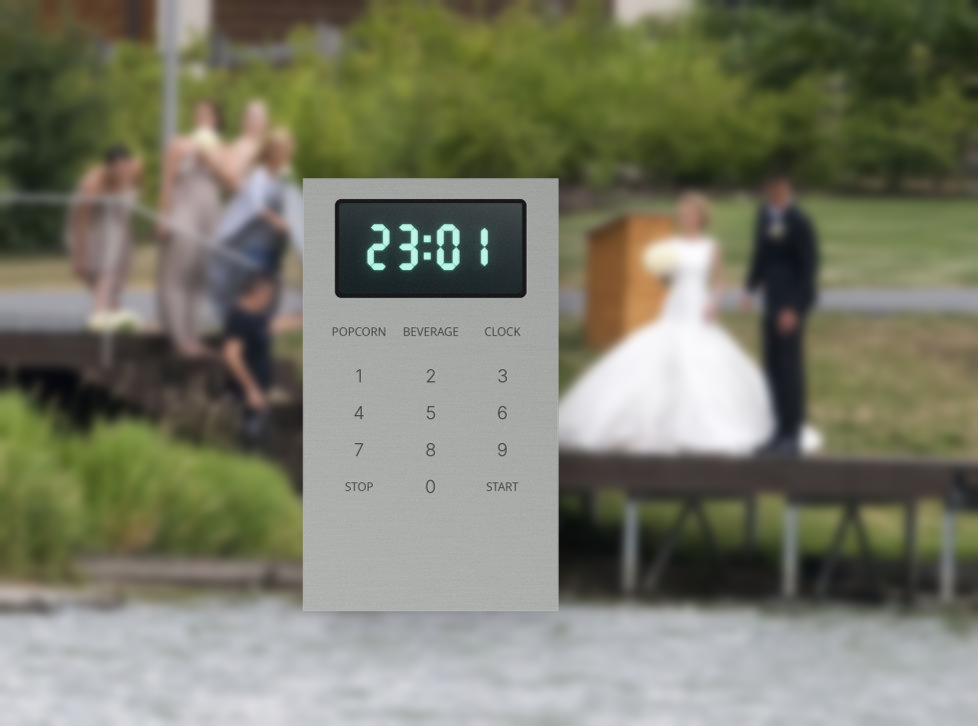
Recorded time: 23h01
